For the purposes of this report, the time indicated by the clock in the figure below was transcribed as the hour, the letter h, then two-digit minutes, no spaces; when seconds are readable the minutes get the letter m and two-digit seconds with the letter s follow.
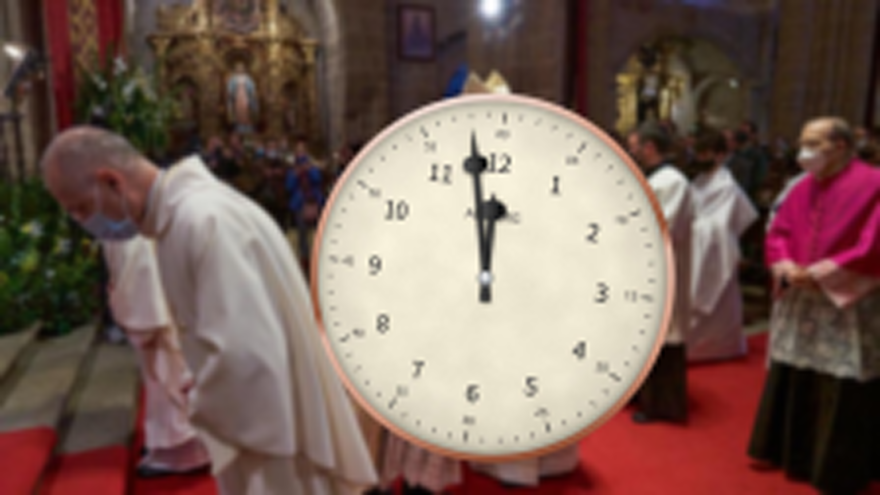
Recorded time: 11h58
